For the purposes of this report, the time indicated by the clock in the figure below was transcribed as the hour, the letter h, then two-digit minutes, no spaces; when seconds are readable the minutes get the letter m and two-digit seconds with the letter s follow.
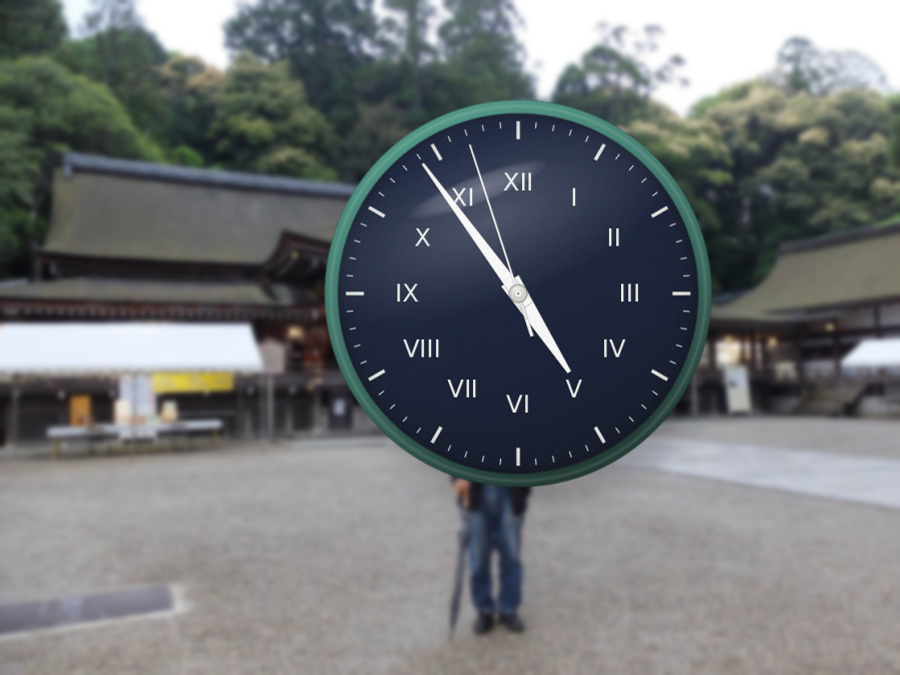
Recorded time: 4h53m57s
